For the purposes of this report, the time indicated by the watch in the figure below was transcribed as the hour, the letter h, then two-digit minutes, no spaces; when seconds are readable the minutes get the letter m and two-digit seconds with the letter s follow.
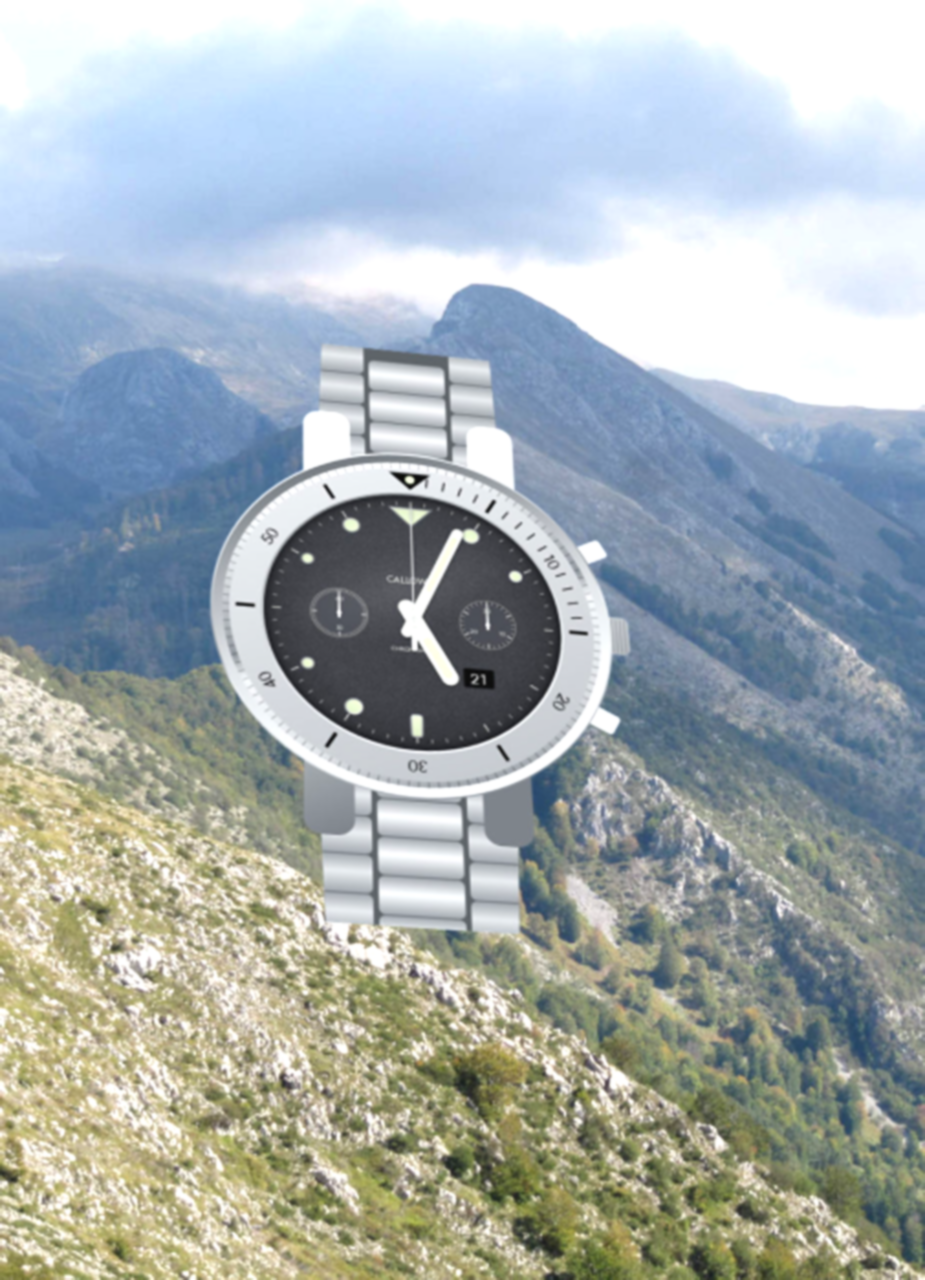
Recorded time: 5h04
